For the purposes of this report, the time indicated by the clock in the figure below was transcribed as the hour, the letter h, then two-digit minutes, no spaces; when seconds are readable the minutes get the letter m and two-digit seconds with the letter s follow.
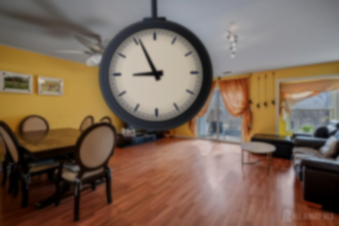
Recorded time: 8h56
